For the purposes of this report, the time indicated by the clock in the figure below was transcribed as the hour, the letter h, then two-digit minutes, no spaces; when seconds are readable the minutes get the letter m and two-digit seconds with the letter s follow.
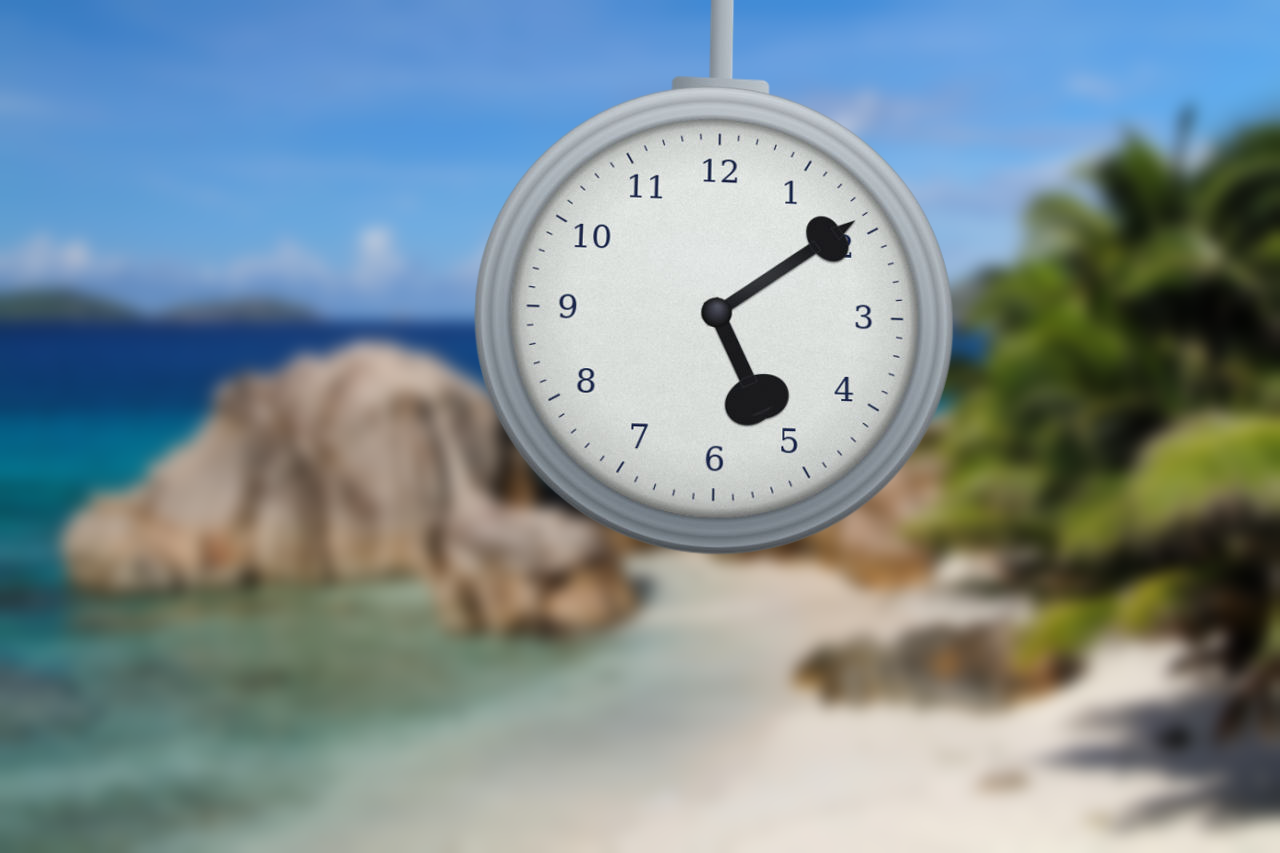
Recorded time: 5h09
